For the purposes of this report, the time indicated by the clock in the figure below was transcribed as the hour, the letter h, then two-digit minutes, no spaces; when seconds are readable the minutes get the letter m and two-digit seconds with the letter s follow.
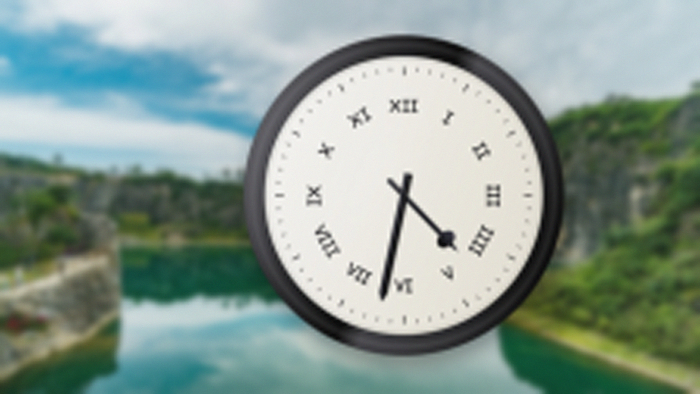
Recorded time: 4h32
